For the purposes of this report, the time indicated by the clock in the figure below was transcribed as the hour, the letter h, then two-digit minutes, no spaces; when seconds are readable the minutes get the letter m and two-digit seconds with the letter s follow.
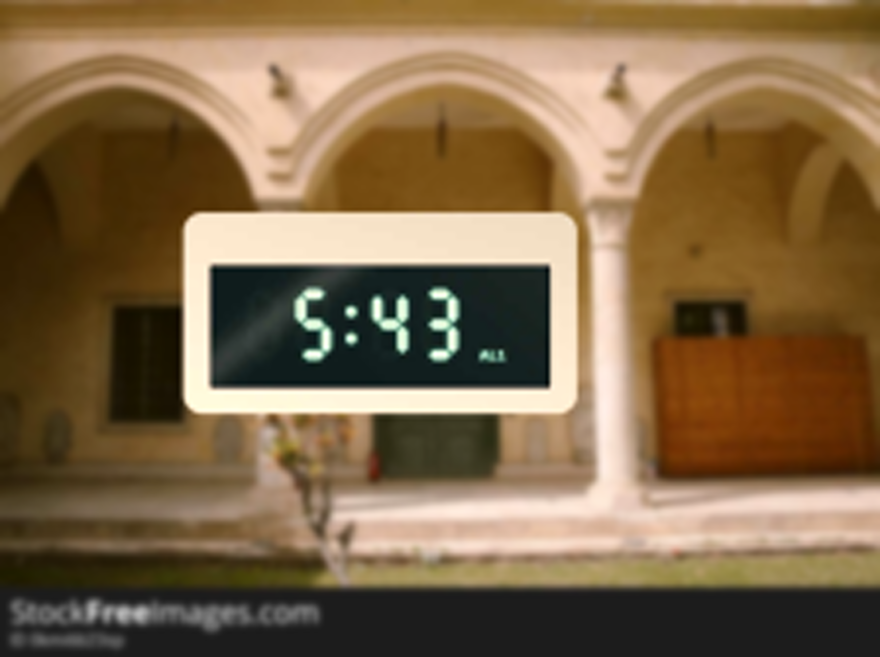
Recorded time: 5h43
